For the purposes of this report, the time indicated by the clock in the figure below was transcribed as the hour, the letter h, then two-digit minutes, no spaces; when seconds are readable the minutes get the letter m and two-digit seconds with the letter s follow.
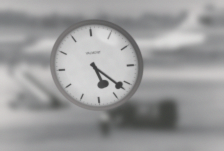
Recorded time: 5h22
